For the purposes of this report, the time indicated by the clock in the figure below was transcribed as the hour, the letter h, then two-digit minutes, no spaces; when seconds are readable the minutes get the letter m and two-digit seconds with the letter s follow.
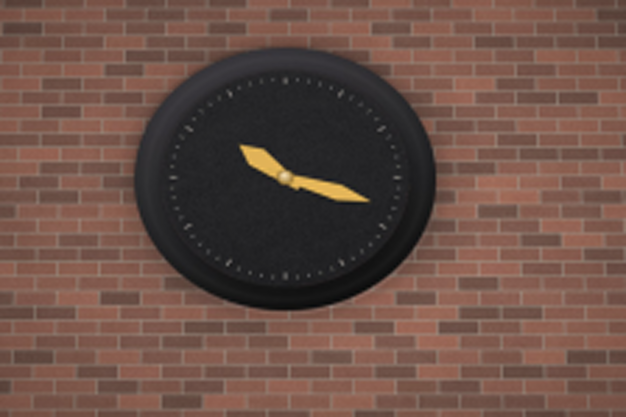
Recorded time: 10h18
